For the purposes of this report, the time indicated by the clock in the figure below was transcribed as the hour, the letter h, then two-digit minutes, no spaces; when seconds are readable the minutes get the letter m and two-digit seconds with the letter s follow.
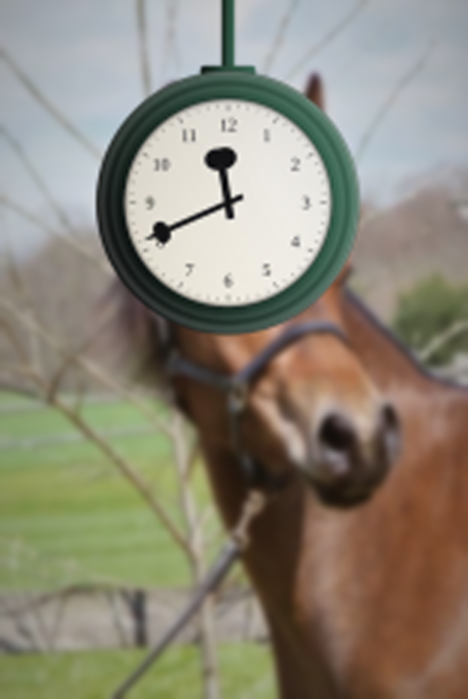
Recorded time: 11h41
